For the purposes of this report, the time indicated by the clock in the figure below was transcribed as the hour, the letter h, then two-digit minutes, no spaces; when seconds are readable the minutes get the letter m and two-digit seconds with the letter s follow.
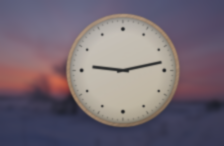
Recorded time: 9h13
